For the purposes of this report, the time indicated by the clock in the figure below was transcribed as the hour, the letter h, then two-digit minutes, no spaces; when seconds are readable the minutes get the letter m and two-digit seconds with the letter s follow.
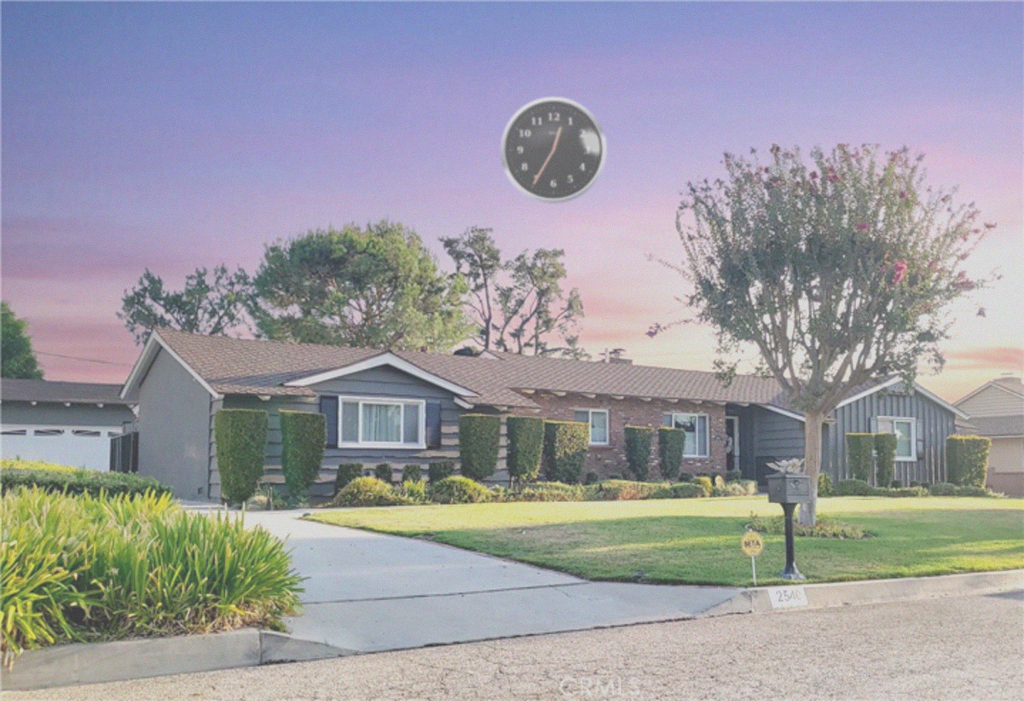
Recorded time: 12h35
